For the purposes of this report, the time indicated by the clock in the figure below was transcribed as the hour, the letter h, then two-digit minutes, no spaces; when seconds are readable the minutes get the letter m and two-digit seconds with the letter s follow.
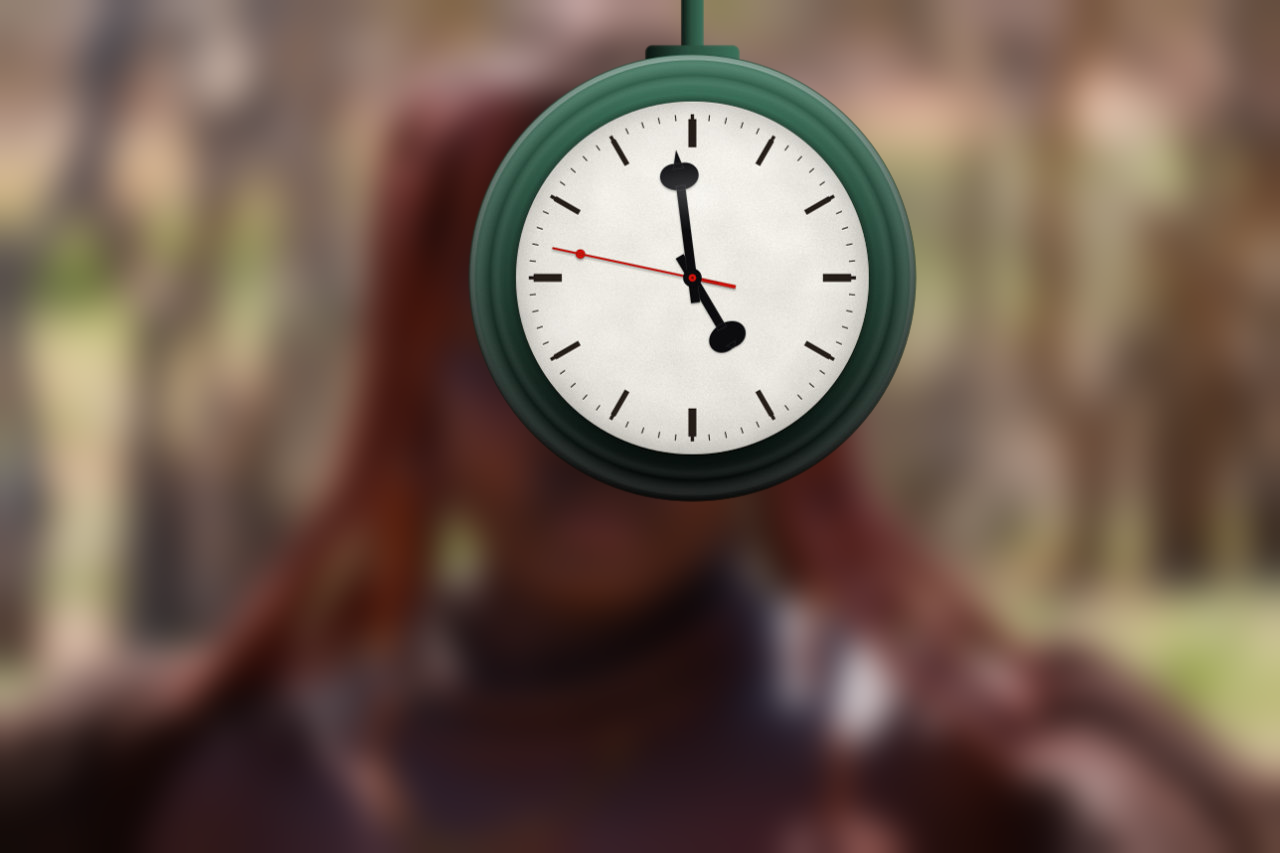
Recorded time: 4h58m47s
